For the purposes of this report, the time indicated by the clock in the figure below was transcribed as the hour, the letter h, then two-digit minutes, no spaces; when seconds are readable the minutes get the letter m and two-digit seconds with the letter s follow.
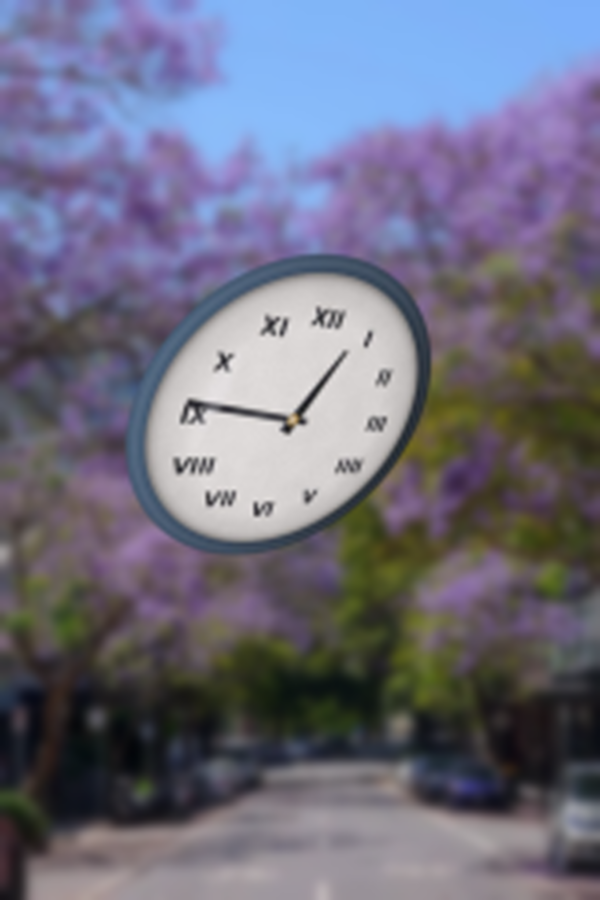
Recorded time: 12h46
